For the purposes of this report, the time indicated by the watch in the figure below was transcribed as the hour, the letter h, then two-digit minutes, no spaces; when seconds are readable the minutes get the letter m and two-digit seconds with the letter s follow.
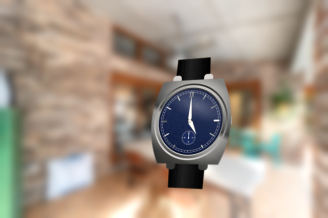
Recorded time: 5h00
